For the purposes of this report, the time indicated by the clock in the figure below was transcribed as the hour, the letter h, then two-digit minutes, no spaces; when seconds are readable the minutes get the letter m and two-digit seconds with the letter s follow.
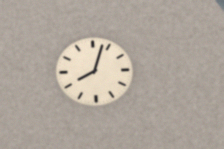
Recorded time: 8h03
